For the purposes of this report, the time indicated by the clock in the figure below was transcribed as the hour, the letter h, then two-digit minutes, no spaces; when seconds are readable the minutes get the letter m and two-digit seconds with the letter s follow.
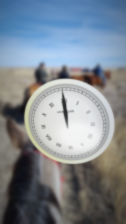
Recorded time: 12h00
